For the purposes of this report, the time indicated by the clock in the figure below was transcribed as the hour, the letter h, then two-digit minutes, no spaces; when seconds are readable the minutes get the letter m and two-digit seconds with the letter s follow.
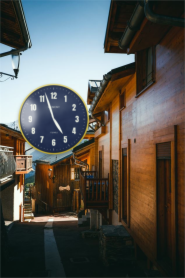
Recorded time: 4h57
